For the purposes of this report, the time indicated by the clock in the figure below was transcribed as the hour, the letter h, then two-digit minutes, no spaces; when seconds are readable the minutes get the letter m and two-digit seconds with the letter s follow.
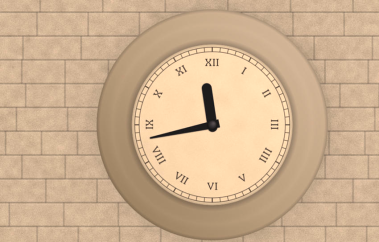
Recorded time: 11h43
